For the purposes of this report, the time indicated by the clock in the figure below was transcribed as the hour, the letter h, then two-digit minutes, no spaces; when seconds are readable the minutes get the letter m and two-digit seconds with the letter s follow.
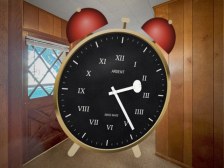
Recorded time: 2h24
